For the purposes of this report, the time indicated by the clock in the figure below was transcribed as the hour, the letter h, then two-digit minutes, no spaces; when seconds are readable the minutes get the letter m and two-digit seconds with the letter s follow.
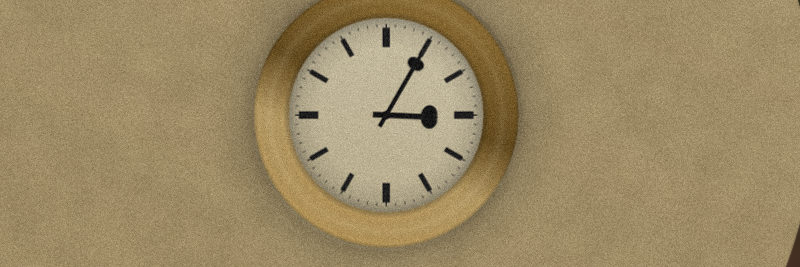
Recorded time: 3h05
